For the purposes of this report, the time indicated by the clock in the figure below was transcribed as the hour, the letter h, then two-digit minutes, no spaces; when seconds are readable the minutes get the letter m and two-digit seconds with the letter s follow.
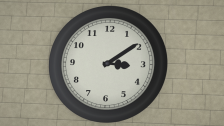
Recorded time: 3h09
